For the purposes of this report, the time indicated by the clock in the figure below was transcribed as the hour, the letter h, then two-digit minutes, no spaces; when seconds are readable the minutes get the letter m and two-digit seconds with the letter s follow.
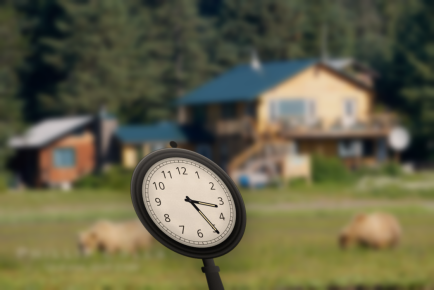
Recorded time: 3h25
